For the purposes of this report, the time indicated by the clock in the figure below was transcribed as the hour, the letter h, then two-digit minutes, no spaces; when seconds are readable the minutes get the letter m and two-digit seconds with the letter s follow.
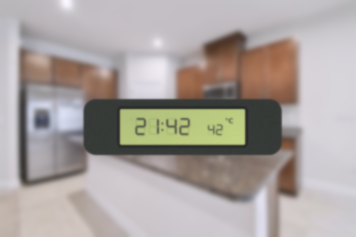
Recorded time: 21h42
